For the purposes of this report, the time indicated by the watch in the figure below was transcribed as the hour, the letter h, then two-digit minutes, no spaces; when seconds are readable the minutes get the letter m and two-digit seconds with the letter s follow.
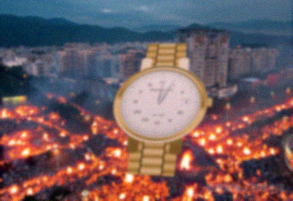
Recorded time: 12h04
